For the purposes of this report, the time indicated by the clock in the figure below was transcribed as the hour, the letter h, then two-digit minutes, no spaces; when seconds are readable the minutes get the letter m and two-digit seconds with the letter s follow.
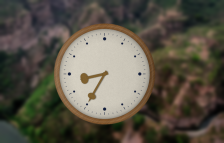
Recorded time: 8h35
